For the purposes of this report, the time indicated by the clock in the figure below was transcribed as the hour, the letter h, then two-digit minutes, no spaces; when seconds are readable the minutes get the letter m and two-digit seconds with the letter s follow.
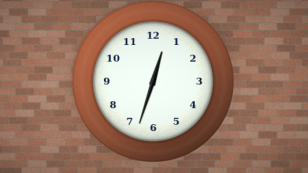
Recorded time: 12h33
